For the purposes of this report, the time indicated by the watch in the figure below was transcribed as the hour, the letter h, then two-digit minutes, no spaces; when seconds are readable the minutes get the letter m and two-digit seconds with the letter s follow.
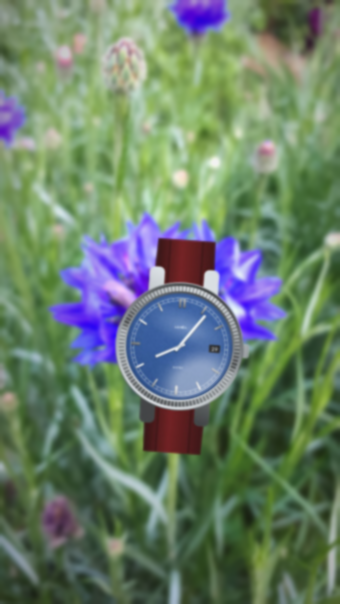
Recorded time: 8h06
